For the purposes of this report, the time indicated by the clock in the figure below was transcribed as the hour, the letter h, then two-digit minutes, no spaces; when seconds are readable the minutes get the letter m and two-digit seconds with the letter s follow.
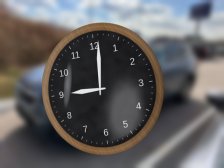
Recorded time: 9h01
